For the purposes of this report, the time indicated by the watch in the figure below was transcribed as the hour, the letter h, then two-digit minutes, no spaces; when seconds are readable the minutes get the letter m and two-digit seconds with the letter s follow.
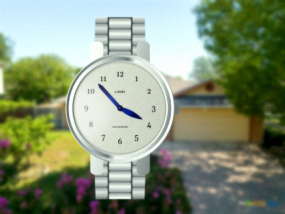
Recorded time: 3h53
